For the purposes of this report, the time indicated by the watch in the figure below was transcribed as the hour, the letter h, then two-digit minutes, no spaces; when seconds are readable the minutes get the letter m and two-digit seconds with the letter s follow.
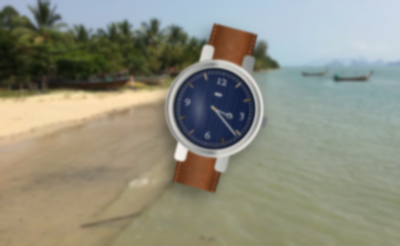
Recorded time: 3h21
